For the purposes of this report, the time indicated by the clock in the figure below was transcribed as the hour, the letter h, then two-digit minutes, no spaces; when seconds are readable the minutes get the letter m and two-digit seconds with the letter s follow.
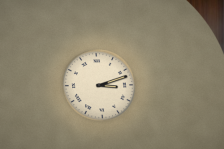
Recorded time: 3h12
